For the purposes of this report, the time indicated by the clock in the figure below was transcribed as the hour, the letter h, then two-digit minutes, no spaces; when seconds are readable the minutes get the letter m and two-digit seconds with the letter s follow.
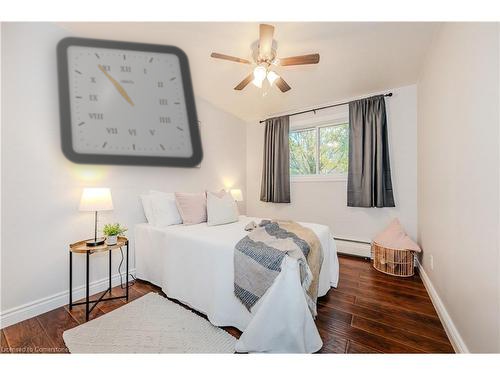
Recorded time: 10h54
